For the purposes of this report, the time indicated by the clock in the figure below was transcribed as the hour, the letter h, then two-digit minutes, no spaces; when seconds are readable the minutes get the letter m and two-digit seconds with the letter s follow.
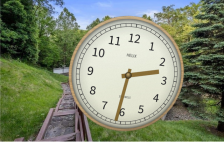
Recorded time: 2h31
